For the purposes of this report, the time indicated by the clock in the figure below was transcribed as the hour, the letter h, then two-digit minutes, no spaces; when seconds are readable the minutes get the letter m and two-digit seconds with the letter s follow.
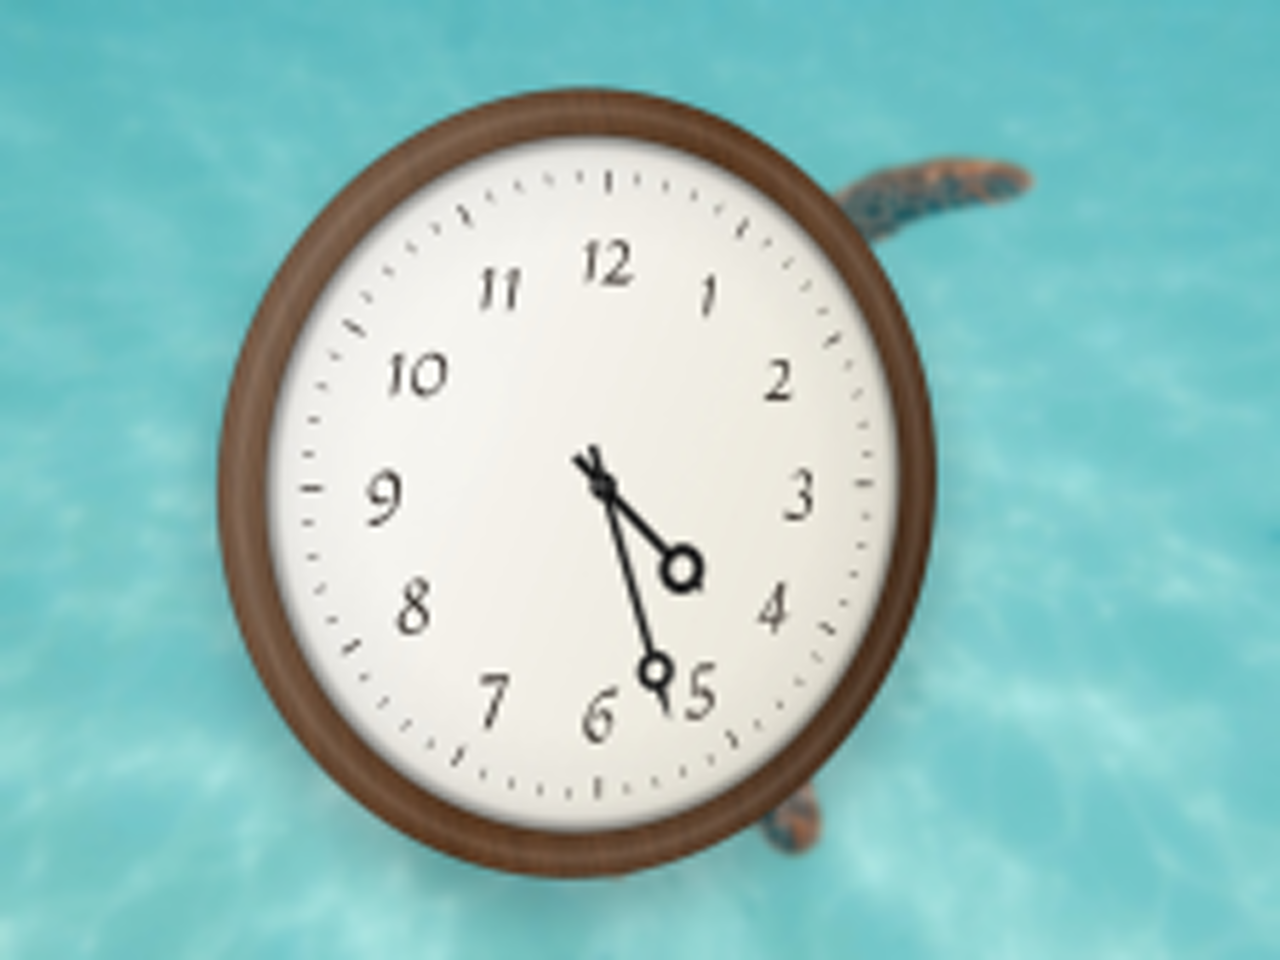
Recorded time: 4h27
